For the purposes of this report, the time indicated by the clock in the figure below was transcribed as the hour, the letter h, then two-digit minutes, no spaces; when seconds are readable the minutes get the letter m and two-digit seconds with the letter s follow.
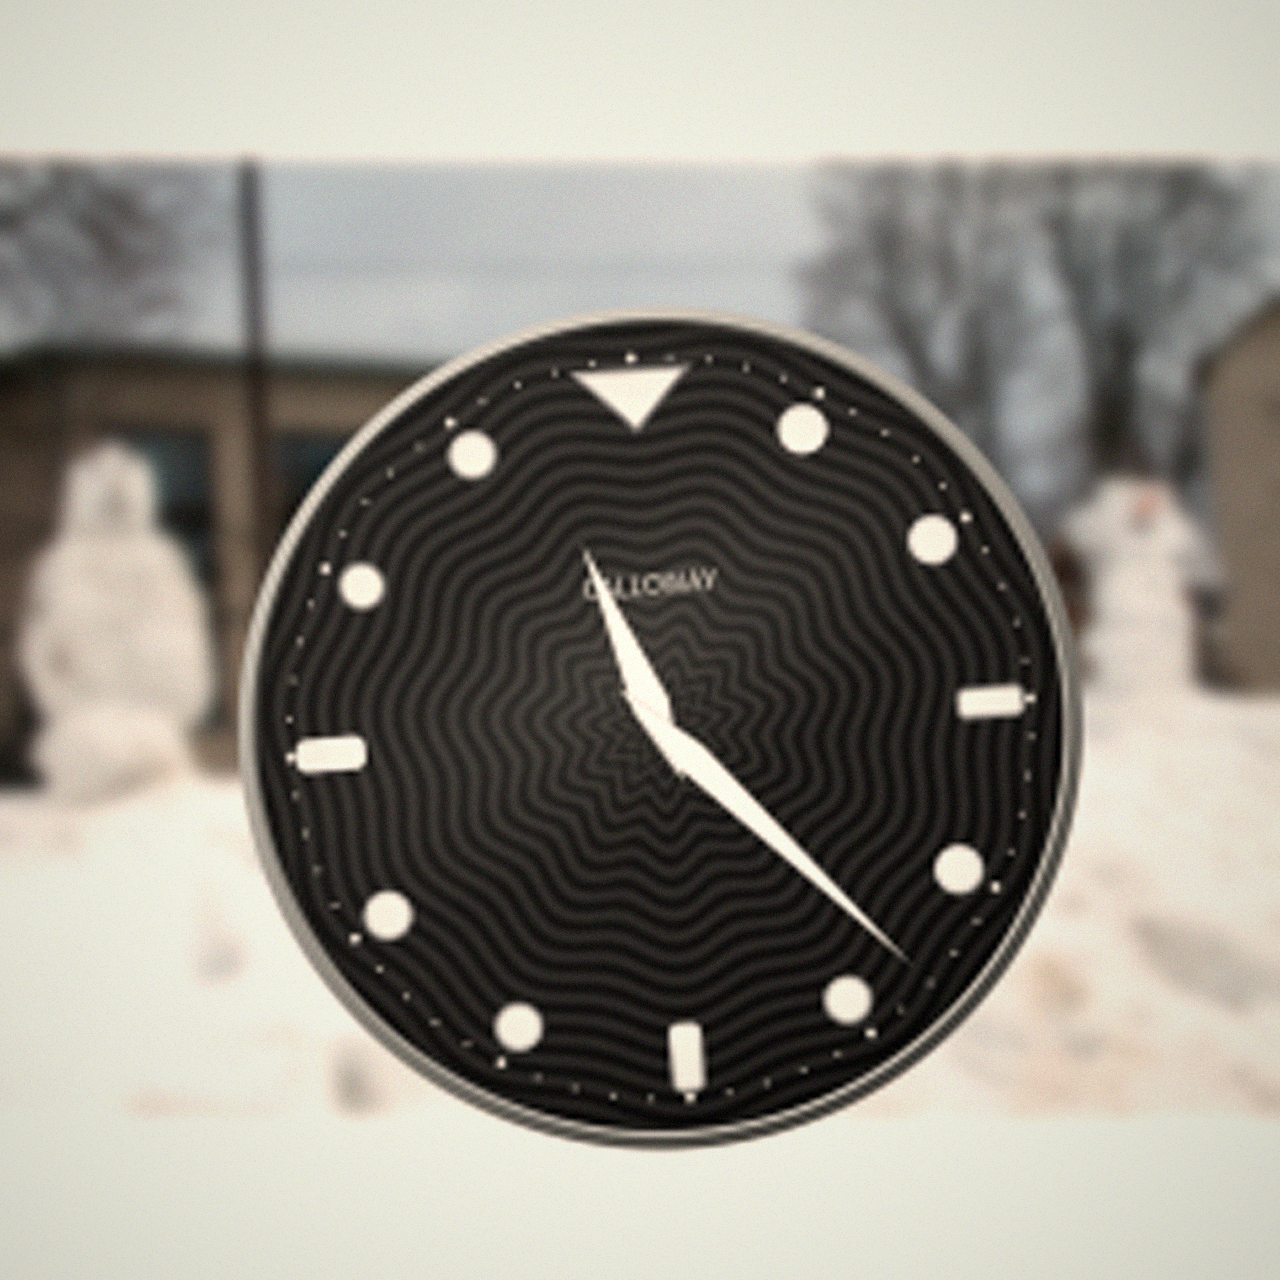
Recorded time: 11h23
